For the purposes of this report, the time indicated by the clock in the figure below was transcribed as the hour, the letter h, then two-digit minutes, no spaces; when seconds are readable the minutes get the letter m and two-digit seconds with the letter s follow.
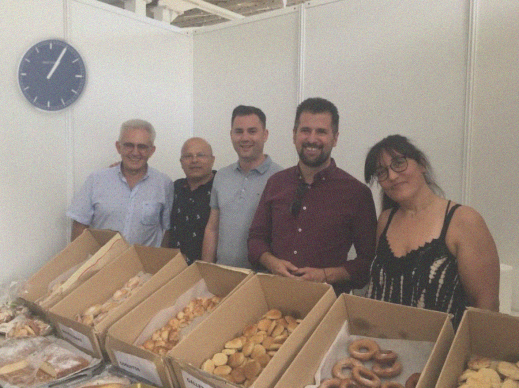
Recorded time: 1h05
